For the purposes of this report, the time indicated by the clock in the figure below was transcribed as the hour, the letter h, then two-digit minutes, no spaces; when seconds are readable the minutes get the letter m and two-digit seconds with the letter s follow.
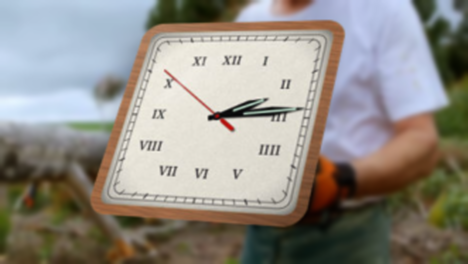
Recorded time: 2h13m51s
